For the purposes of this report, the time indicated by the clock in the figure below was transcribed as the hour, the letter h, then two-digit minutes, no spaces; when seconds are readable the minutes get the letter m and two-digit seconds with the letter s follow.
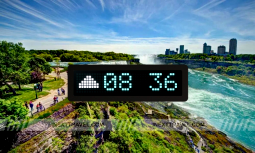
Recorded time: 8h36
